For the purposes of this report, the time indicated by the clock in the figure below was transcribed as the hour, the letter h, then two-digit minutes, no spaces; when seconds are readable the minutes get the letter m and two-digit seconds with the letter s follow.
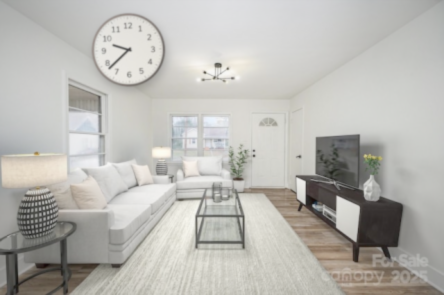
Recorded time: 9h38
